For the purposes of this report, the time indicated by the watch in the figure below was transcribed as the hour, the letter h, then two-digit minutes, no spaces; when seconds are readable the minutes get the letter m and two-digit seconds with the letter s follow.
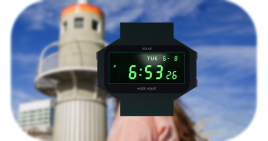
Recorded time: 6h53m26s
